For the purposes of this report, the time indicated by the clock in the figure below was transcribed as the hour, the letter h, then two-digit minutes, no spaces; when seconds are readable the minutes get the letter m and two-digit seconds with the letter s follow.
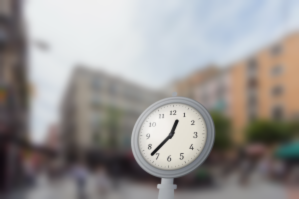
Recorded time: 12h37
